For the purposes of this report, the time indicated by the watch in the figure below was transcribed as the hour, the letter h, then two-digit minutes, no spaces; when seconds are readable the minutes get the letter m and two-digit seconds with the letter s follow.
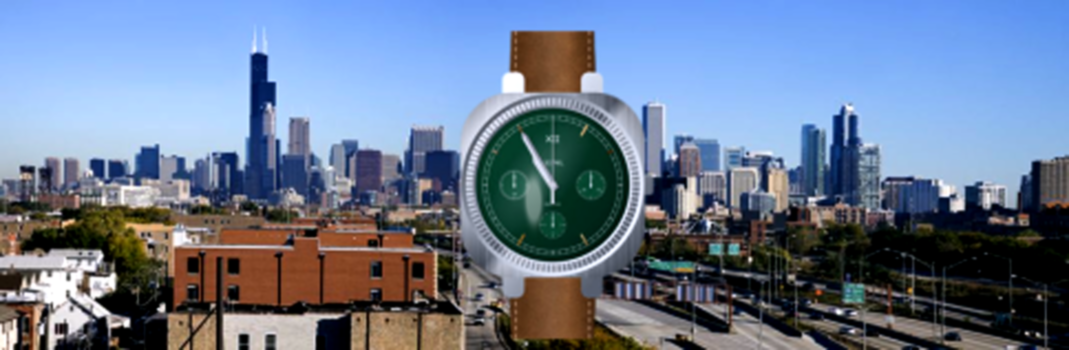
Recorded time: 10h55
